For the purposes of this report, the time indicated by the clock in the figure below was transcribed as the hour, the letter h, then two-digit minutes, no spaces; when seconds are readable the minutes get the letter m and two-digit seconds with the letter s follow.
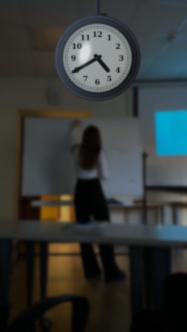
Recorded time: 4h40
